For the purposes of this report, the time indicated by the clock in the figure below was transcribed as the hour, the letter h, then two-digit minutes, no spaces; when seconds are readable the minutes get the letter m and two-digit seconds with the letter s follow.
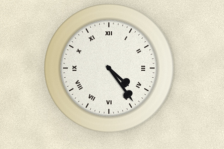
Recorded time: 4h24
